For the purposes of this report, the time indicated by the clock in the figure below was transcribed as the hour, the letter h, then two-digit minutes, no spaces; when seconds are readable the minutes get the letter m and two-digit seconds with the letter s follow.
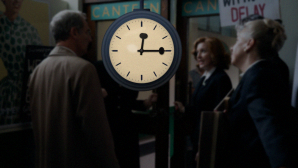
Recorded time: 12h15
